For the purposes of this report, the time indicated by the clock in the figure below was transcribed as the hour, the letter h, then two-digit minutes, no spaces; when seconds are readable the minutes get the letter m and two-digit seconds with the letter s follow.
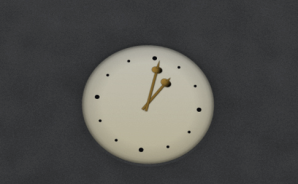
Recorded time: 1h01
